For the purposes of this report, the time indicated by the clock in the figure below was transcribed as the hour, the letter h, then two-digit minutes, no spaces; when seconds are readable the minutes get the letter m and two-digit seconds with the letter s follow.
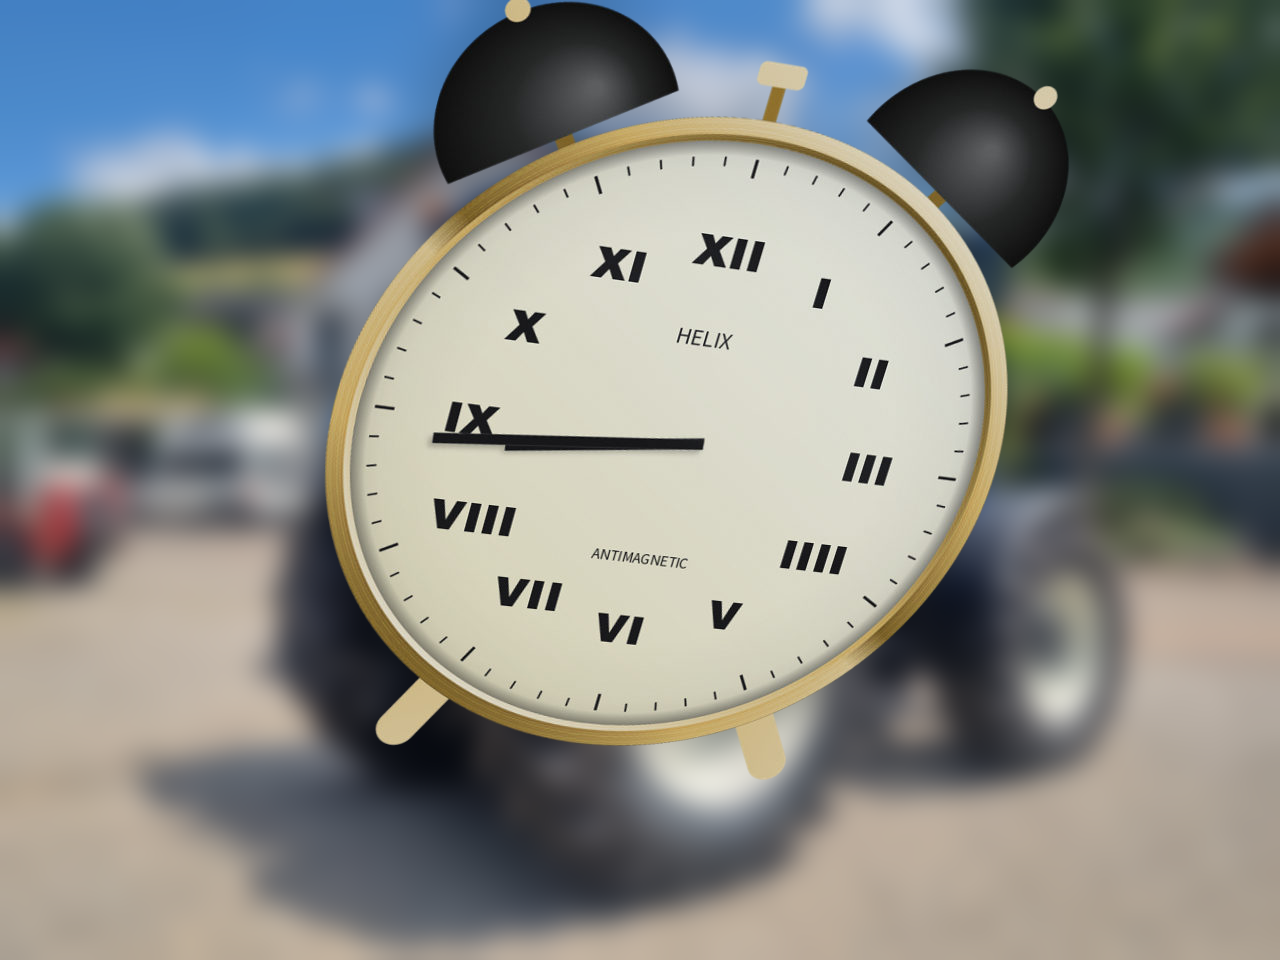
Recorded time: 8h44
